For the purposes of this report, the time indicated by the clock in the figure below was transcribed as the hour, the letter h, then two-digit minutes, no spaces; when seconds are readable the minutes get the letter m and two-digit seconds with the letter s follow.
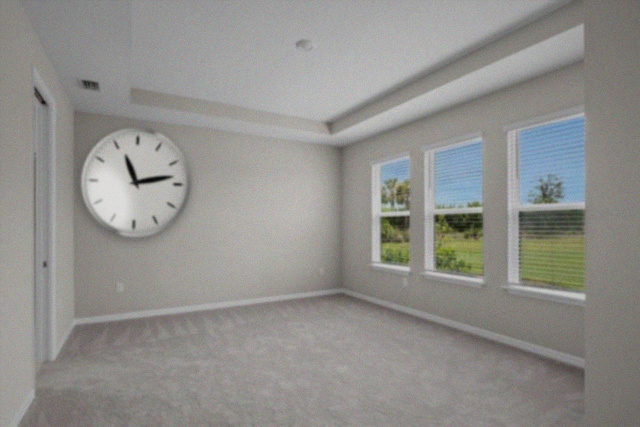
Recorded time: 11h13
